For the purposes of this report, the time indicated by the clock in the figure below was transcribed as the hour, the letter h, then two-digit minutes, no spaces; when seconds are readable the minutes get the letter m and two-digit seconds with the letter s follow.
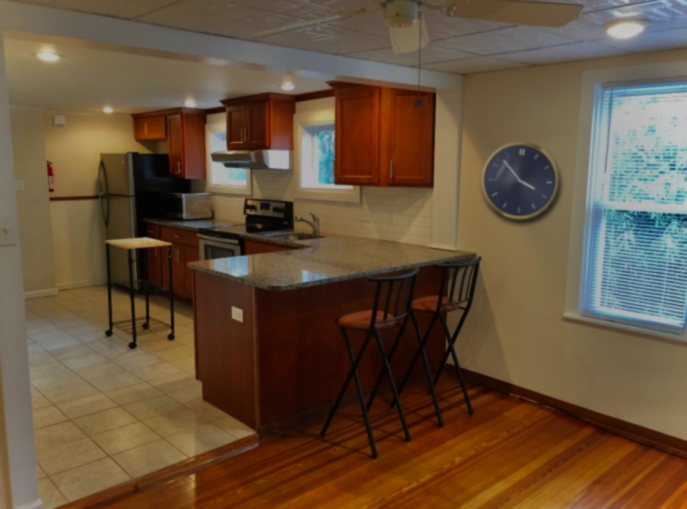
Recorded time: 3h53
